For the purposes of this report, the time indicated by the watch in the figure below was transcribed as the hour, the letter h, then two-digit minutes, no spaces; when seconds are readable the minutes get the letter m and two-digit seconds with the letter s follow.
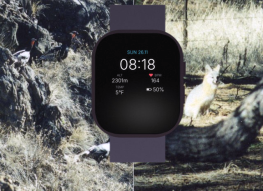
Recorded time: 8h18
